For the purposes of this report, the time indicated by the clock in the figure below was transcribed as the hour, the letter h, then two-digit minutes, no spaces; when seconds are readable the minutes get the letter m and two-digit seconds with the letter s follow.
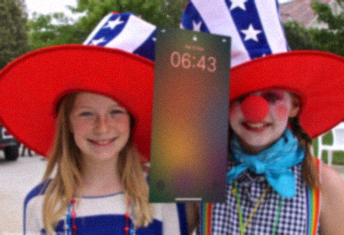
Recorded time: 6h43
